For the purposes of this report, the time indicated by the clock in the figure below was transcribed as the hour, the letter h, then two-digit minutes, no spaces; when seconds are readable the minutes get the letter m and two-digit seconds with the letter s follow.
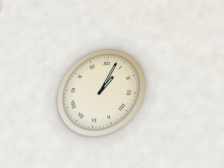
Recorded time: 1h03
